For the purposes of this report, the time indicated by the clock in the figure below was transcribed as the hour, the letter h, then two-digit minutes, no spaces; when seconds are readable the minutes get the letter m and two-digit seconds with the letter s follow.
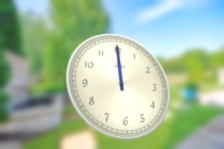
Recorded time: 12h00
